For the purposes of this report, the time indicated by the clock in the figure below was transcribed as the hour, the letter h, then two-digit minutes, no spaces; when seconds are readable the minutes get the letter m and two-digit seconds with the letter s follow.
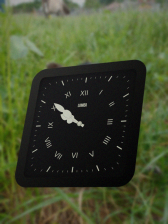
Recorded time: 9h51
